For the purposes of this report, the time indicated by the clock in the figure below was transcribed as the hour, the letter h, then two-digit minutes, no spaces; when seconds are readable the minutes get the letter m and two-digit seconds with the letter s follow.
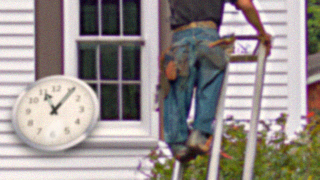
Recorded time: 11h06
